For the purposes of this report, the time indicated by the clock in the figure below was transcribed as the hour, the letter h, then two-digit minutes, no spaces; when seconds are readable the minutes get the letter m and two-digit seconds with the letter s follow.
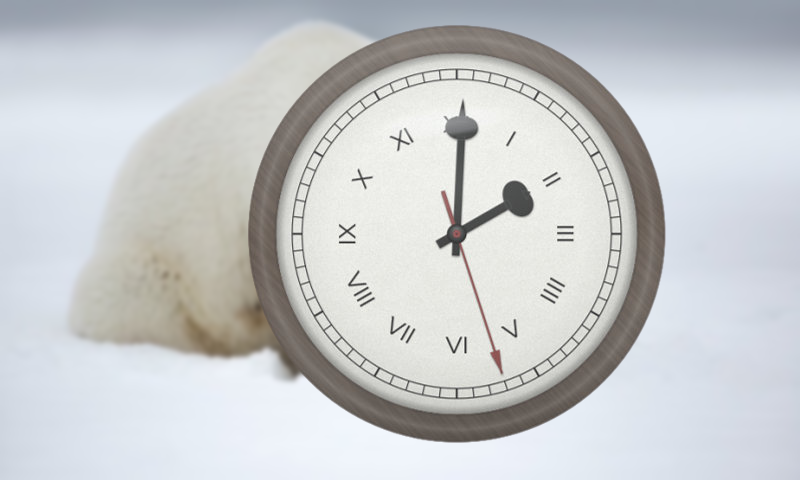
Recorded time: 2h00m27s
